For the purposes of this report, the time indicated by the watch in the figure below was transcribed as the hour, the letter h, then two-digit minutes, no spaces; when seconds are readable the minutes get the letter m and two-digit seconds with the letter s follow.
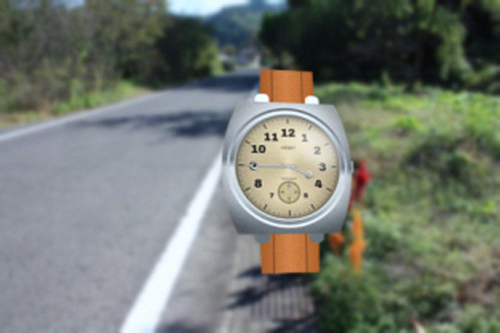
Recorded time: 3h45
